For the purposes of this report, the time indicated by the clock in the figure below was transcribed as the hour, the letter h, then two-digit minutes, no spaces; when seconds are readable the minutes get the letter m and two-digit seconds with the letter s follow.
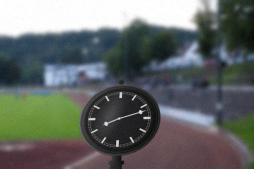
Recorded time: 8h12
